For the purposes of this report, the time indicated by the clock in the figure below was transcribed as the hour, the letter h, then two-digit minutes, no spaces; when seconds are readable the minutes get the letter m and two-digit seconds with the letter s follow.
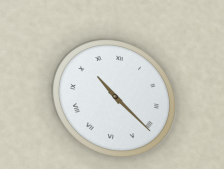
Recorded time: 10h21
